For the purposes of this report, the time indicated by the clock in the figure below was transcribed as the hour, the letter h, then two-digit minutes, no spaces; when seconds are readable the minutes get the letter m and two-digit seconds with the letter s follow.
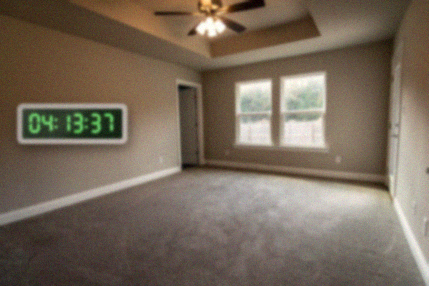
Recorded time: 4h13m37s
